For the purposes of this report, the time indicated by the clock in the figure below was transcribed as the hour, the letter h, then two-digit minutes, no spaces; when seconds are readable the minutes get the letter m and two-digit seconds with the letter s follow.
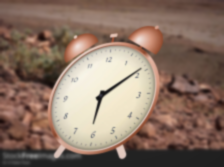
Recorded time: 6h09
